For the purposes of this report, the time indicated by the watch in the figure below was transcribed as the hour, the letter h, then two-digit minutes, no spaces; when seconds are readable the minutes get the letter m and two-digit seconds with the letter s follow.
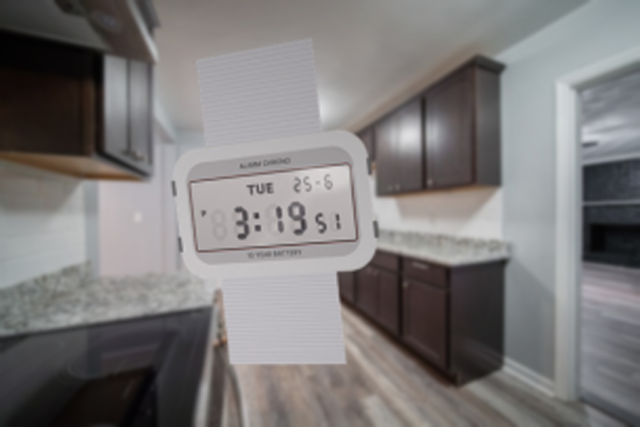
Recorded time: 3h19m51s
